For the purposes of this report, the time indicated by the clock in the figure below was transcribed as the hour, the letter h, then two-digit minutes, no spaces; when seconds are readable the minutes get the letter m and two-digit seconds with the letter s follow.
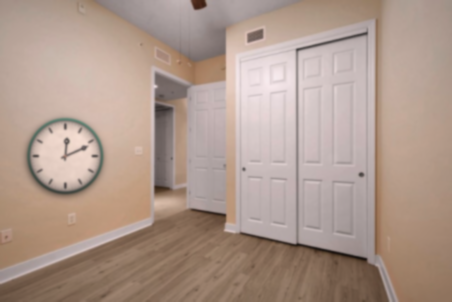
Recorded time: 12h11
